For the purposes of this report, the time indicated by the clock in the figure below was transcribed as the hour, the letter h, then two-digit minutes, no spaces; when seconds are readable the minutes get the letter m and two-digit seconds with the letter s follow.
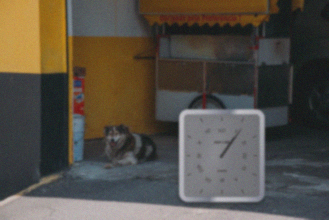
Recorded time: 1h06
